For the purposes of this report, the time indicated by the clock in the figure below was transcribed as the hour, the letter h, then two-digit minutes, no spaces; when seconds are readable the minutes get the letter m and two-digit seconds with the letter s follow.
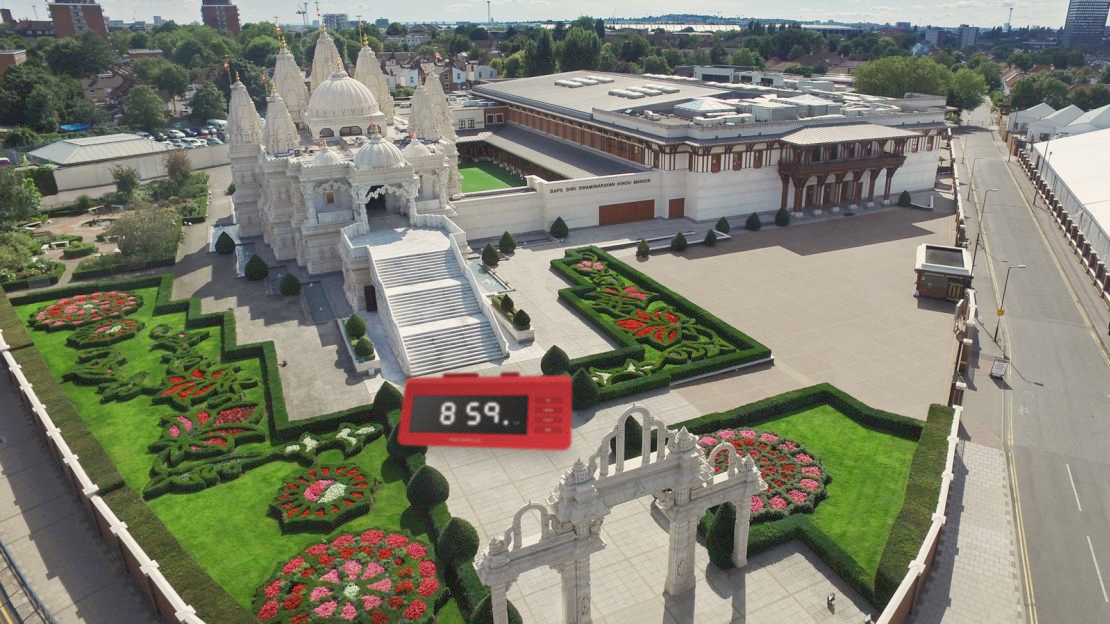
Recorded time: 8h59
